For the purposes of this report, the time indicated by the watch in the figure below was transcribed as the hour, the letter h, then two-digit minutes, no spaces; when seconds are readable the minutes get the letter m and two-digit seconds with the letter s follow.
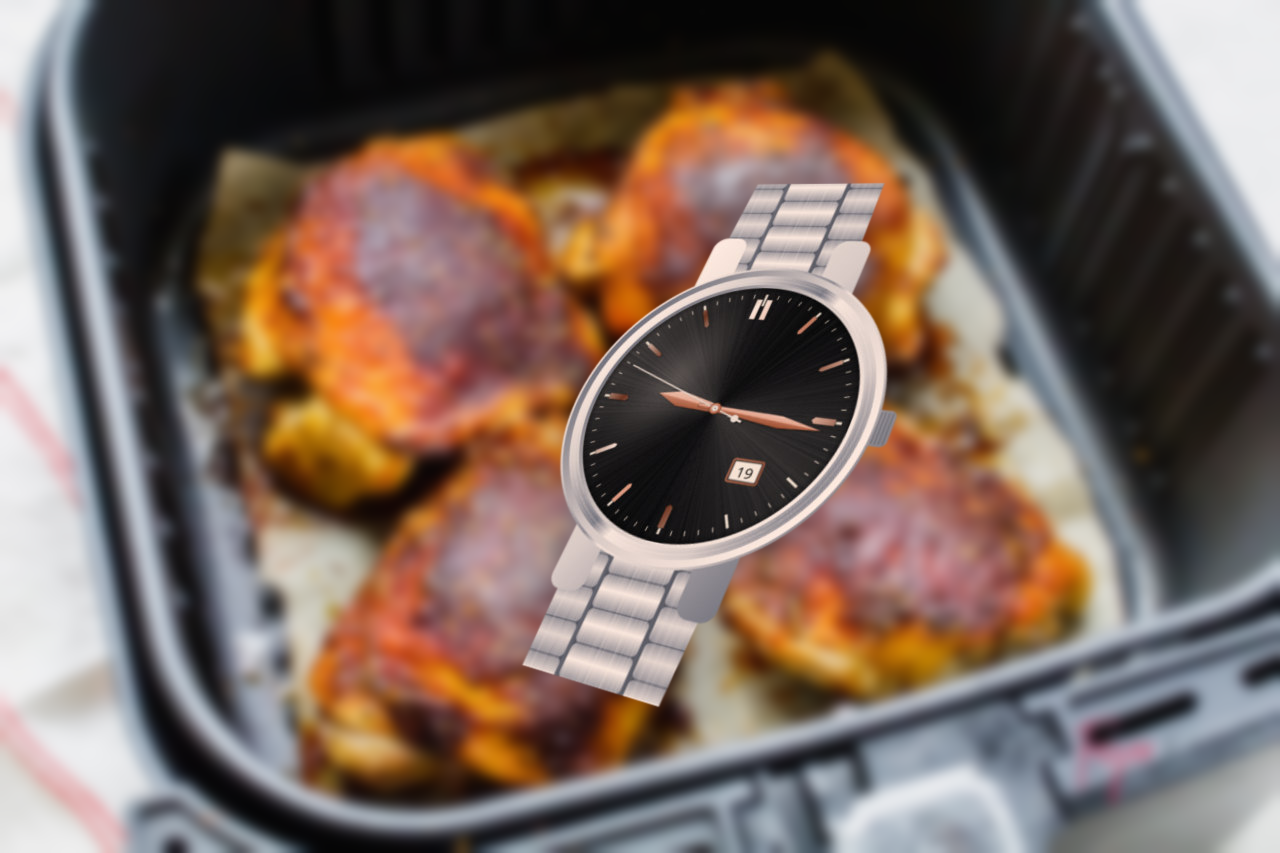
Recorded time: 9h15m48s
